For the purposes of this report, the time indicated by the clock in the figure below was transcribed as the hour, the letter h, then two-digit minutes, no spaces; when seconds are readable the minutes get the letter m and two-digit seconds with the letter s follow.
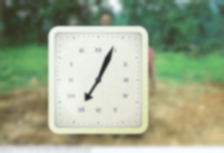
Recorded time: 7h04
